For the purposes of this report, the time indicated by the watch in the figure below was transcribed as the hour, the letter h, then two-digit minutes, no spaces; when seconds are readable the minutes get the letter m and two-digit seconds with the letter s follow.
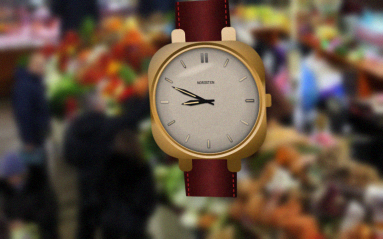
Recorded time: 8h49
